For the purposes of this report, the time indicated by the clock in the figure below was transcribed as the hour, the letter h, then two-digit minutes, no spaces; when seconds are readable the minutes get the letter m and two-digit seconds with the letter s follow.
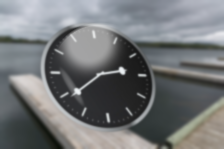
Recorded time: 2h39
